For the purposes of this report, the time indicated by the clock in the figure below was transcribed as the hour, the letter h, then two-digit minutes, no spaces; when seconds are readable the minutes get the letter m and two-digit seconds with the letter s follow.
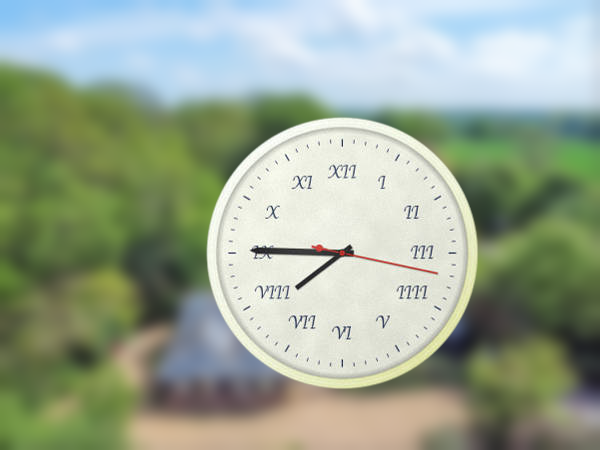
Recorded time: 7h45m17s
